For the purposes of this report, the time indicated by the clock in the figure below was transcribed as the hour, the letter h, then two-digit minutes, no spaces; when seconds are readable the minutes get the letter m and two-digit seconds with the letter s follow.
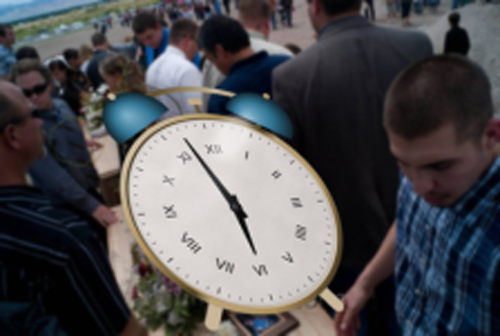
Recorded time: 5h57
